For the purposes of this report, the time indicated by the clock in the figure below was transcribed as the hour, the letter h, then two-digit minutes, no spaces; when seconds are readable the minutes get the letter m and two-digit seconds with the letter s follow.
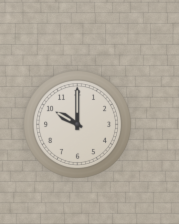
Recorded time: 10h00
